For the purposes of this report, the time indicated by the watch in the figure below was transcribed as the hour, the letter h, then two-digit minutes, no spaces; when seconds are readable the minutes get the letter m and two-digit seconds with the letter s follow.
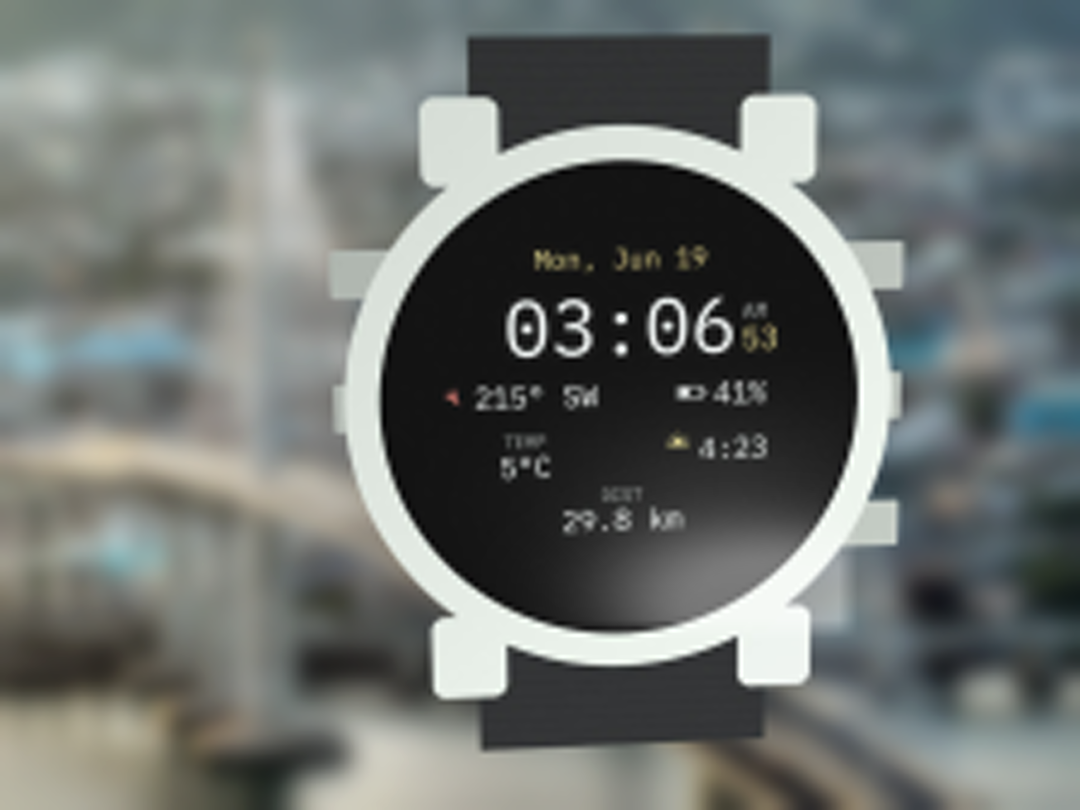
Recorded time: 3h06
